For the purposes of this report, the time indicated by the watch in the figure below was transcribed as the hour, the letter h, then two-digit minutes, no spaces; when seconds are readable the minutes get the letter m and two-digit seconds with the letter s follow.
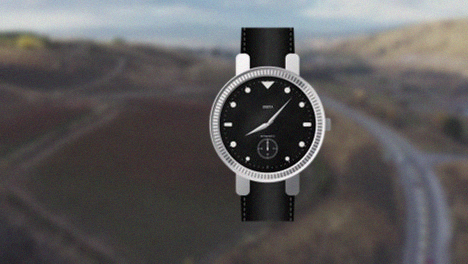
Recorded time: 8h07
